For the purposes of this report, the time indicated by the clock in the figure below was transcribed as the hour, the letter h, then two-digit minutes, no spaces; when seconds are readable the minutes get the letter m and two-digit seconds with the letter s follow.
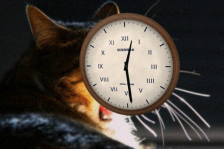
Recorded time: 12h29
